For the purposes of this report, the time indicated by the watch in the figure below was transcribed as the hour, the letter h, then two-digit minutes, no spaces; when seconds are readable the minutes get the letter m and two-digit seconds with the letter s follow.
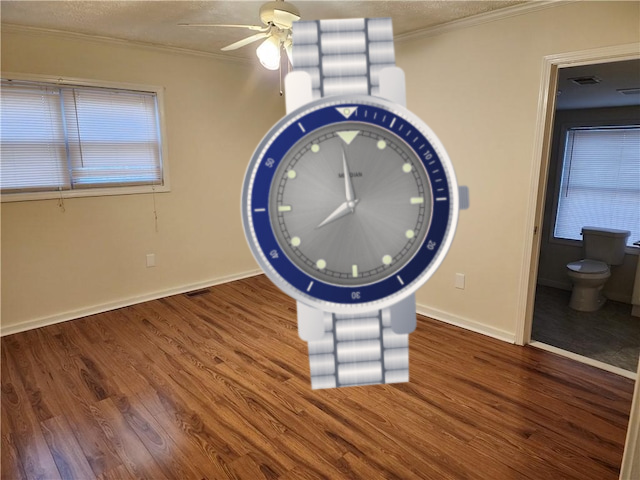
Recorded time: 7h59
